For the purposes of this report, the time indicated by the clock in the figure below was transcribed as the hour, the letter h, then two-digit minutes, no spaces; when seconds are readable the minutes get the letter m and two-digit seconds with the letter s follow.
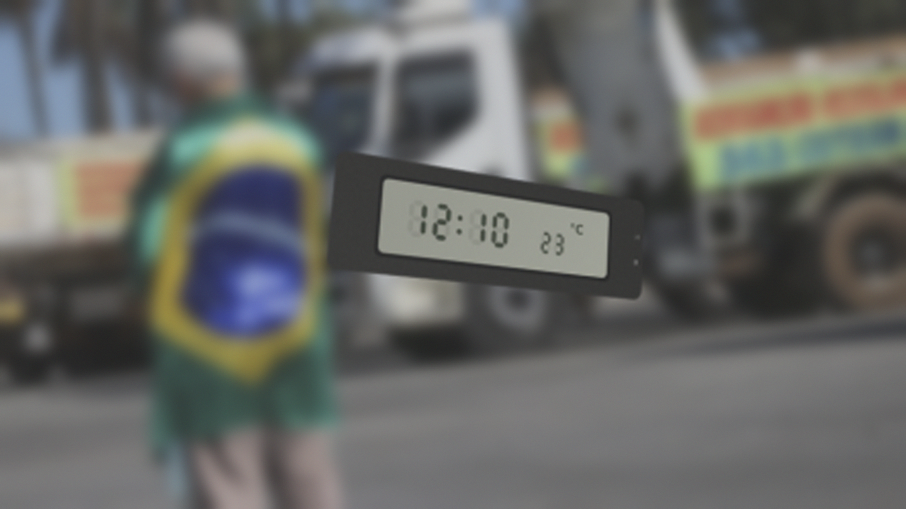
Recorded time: 12h10
